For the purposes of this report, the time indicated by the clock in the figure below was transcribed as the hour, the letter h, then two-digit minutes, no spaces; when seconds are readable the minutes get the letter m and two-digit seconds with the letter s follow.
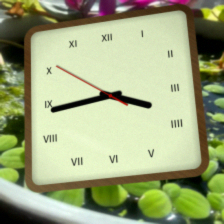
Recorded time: 3h43m51s
